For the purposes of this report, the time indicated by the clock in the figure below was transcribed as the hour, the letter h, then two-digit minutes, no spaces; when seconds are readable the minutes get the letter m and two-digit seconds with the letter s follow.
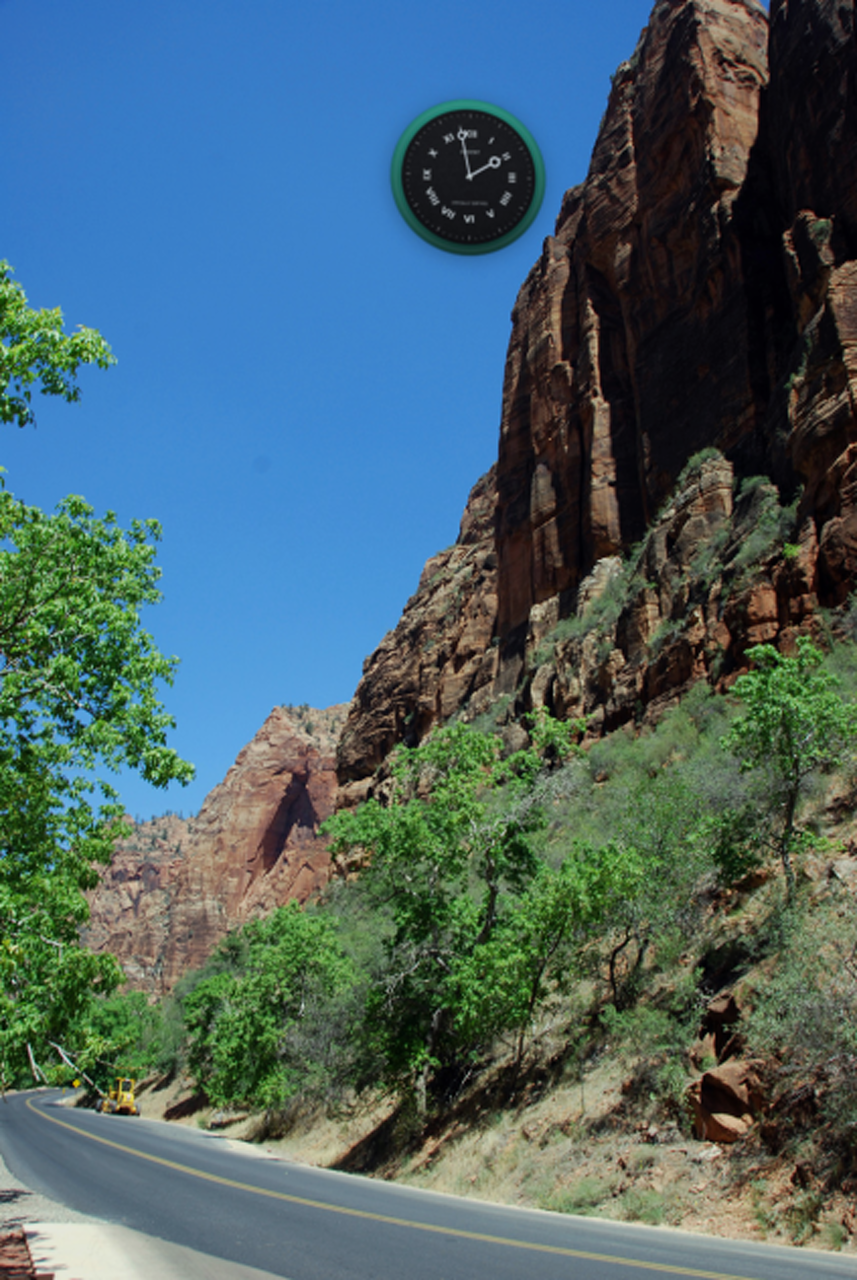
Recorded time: 1h58
